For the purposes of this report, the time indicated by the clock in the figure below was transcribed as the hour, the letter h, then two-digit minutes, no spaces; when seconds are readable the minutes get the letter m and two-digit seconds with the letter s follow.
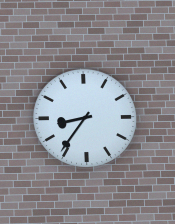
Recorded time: 8h36
